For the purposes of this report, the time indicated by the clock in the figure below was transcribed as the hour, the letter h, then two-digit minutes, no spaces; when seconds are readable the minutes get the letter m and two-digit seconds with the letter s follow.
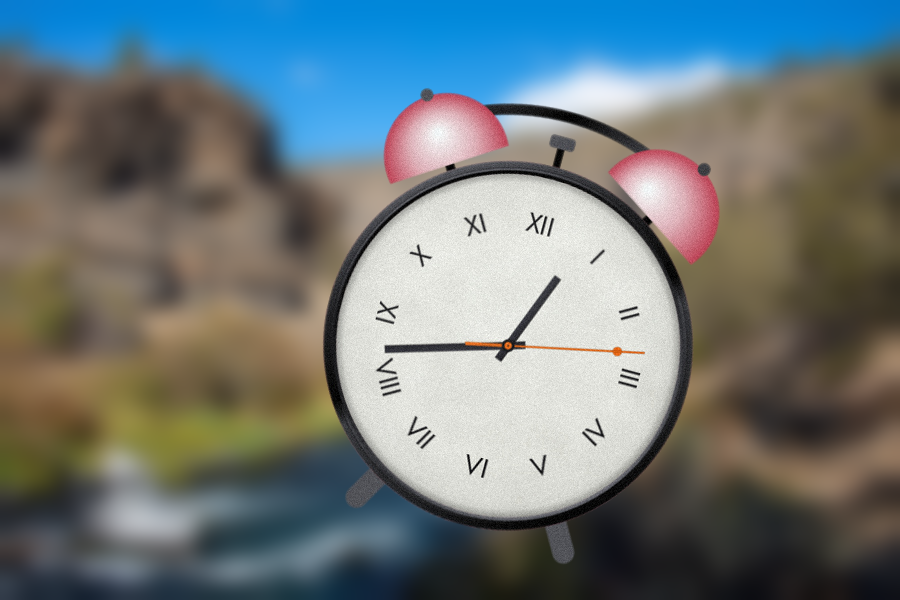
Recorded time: 12h42m13s
